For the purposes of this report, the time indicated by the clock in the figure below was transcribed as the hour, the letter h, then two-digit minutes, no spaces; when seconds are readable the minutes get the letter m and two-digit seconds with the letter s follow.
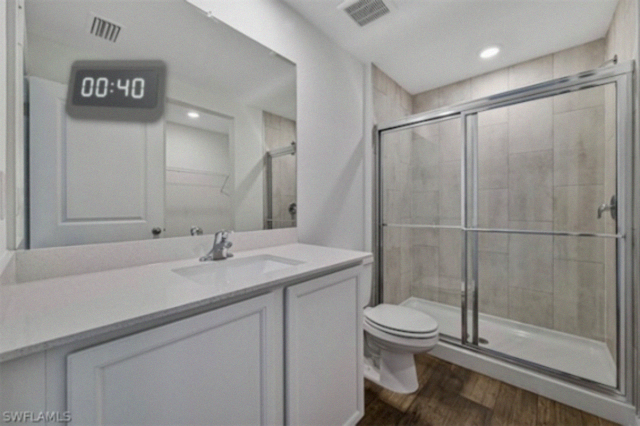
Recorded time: 0h40
